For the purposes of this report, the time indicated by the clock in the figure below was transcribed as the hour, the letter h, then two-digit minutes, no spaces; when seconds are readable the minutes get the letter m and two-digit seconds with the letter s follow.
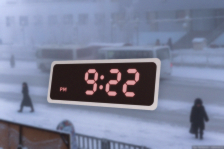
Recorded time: 9h22
